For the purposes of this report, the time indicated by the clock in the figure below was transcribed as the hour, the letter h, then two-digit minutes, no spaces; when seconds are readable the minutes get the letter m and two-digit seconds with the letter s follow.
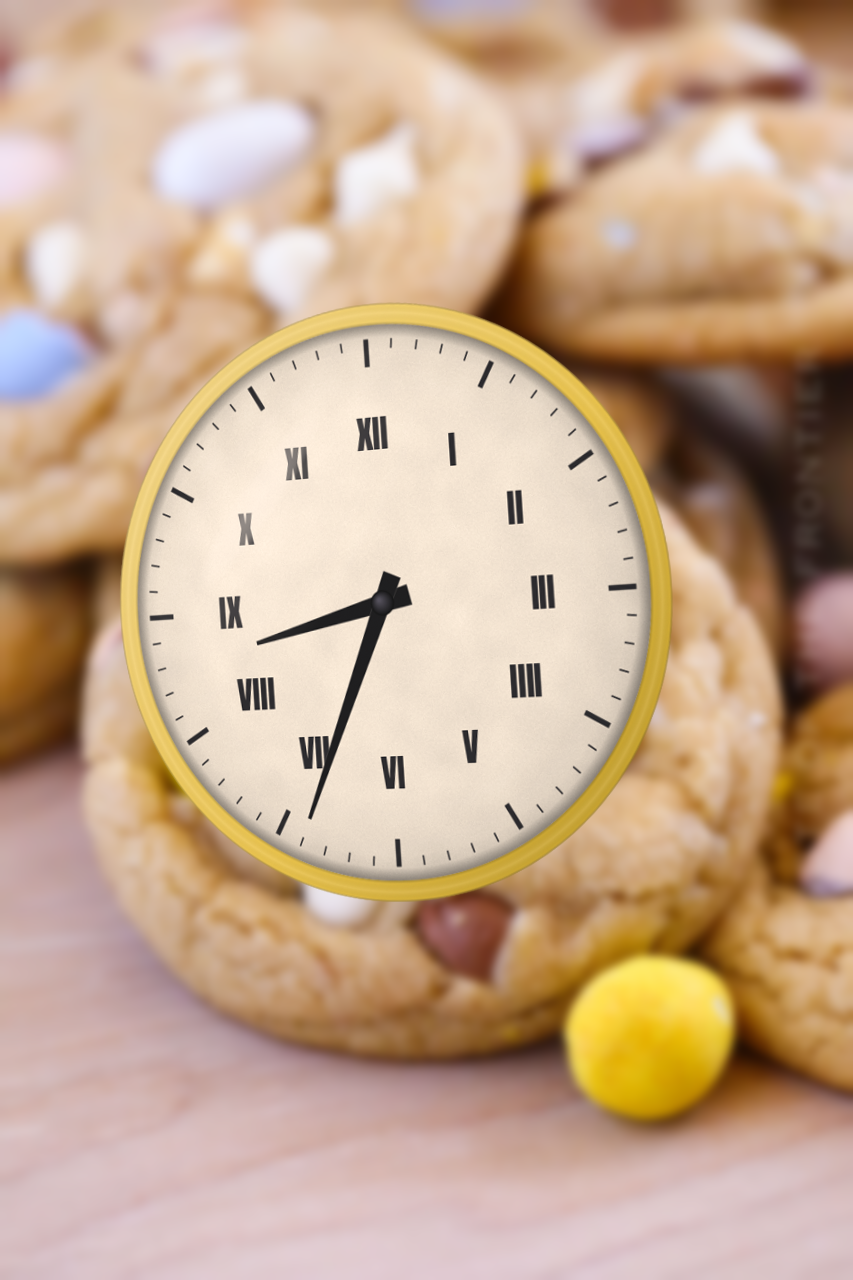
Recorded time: 8h34
